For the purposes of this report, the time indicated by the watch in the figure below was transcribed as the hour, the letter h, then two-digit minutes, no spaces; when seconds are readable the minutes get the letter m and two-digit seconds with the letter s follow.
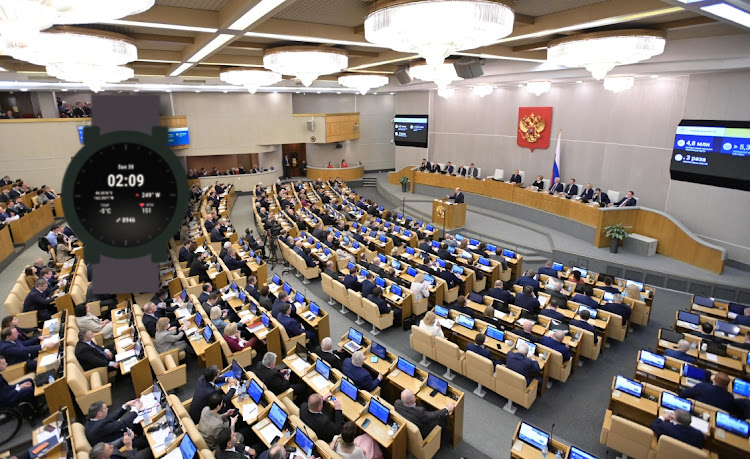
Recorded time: 2h09
